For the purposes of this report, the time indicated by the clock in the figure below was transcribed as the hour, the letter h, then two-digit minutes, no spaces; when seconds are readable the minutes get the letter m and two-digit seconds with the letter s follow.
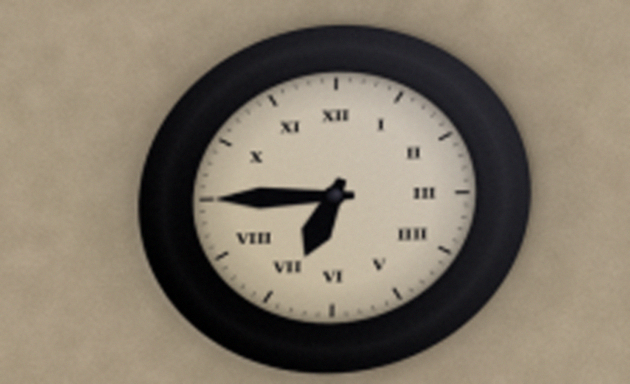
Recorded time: 6h45
